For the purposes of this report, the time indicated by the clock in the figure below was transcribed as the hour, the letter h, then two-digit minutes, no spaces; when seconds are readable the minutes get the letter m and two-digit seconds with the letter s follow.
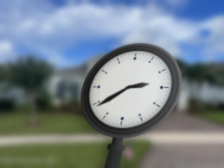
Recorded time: 2h39
